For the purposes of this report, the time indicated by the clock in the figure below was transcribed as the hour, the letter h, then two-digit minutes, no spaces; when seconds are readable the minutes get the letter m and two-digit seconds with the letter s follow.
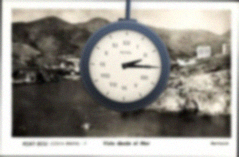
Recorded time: 2h15
